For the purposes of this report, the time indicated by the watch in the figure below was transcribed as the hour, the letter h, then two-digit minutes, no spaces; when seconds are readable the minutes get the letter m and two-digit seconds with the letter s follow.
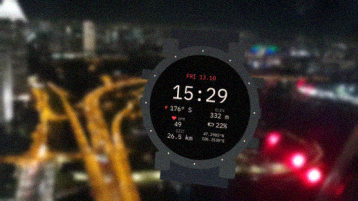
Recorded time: 15h29
